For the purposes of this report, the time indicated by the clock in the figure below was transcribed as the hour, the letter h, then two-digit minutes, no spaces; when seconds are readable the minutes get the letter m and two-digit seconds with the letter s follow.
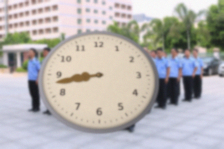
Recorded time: 8h43
